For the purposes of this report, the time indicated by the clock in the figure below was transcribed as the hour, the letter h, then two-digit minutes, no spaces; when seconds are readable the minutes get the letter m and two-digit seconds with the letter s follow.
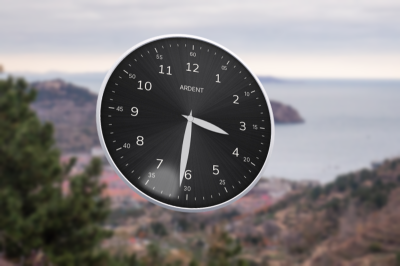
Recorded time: 3h31
